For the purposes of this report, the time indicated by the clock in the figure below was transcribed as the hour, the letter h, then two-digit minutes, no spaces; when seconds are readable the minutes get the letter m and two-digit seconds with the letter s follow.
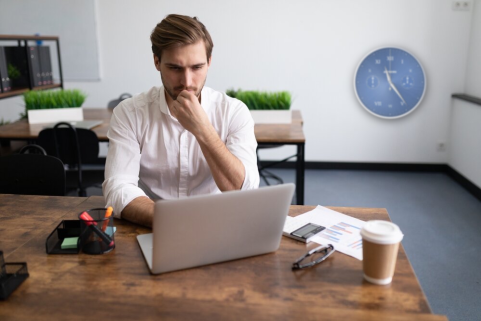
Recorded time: 11h24
